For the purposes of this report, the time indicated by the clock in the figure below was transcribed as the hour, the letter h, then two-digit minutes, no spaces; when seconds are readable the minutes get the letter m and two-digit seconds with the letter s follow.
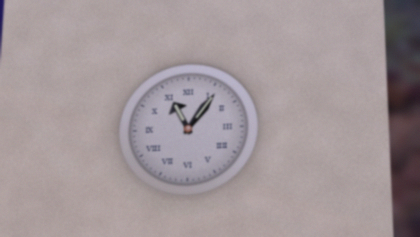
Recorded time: 11h06
